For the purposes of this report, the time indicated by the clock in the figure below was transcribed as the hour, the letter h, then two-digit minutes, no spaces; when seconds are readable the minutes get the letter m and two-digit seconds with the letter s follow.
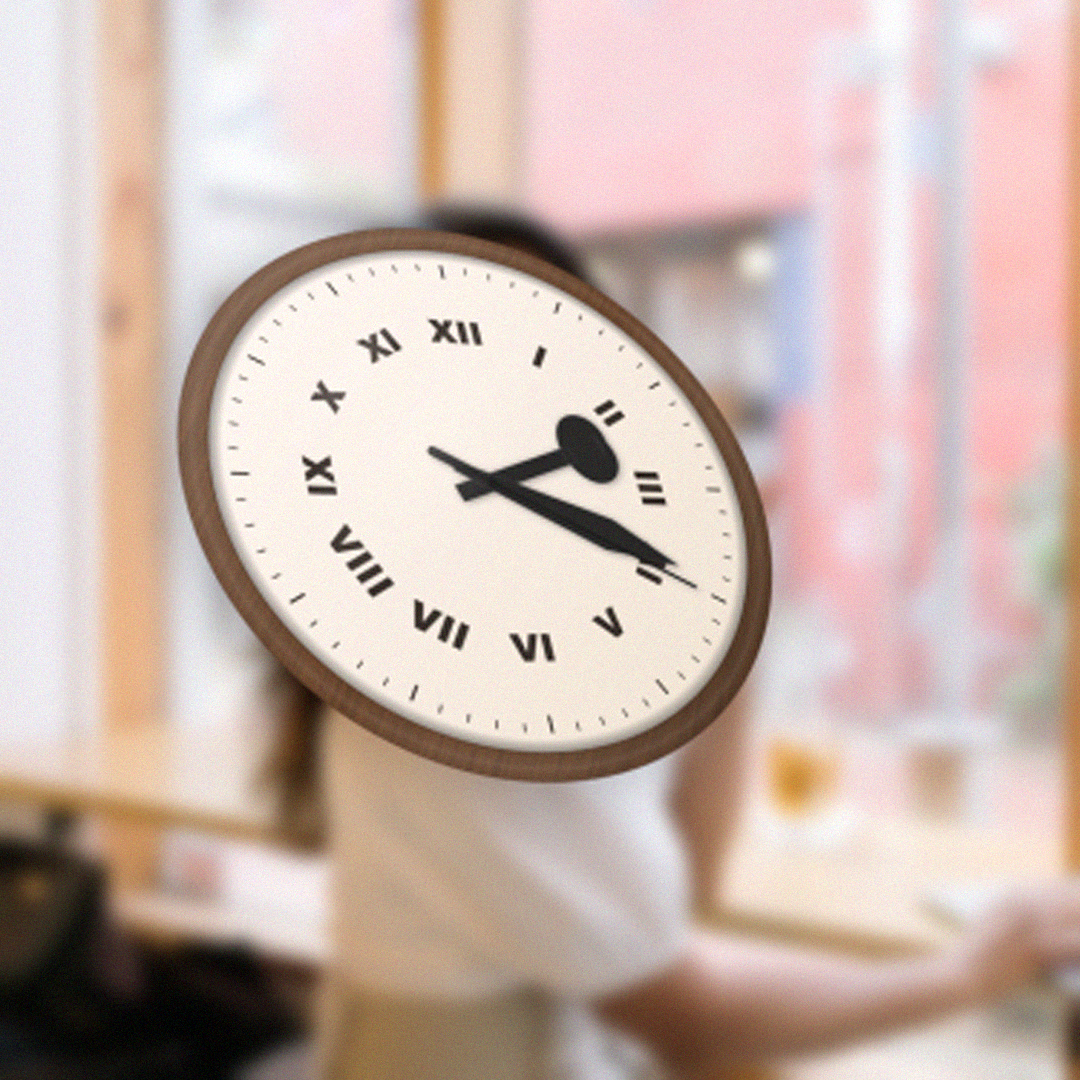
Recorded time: 2h19m20s
